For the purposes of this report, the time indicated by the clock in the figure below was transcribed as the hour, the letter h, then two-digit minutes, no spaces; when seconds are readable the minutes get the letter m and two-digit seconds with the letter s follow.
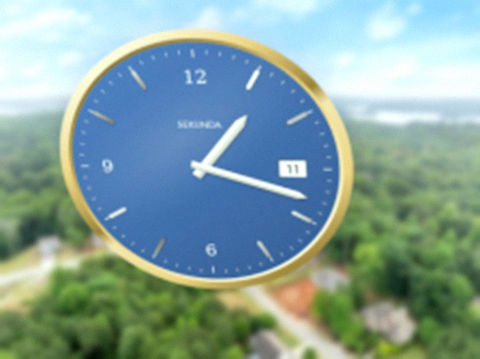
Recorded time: 1h18
